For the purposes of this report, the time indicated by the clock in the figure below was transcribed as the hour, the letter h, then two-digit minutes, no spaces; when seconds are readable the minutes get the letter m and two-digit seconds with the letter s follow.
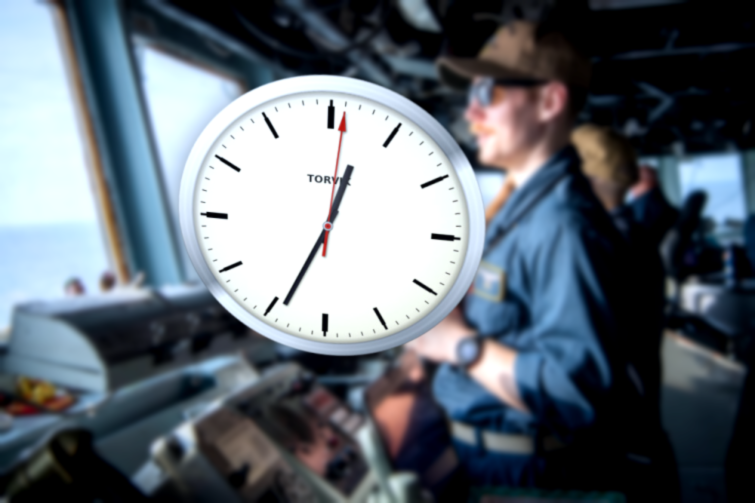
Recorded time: 12h34m01s
